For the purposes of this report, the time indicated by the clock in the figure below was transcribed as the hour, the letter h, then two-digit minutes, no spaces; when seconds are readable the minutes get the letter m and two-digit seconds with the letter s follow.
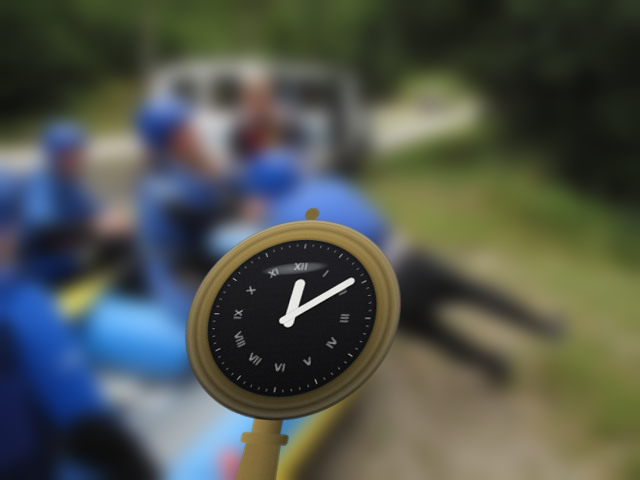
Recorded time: 12h09
